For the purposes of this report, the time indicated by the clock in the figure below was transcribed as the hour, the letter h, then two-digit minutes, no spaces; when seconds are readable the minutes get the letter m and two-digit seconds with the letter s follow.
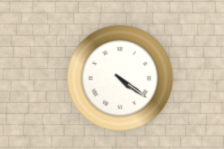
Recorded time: 4h21
